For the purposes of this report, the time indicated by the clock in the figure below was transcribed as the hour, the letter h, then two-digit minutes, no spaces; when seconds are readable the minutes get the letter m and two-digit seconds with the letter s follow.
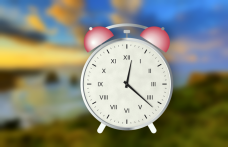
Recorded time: 12h22
